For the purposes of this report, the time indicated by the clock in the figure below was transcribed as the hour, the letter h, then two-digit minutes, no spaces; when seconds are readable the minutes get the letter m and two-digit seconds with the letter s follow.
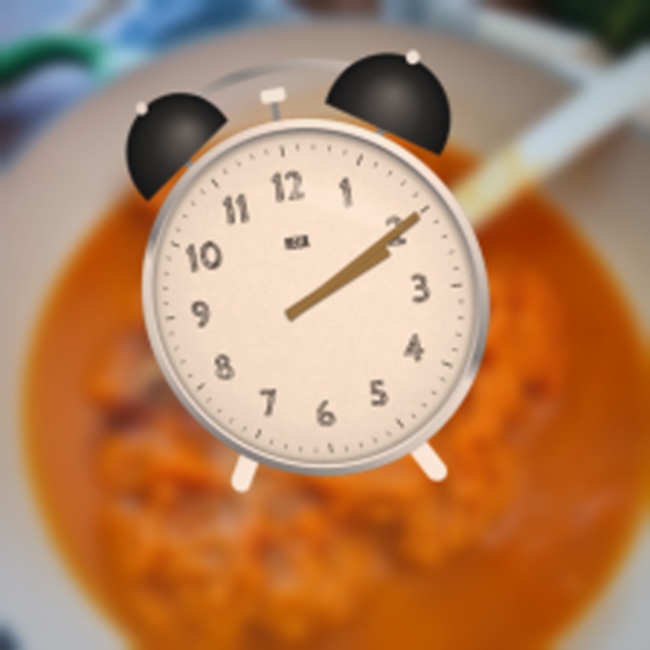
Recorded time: 2h10
